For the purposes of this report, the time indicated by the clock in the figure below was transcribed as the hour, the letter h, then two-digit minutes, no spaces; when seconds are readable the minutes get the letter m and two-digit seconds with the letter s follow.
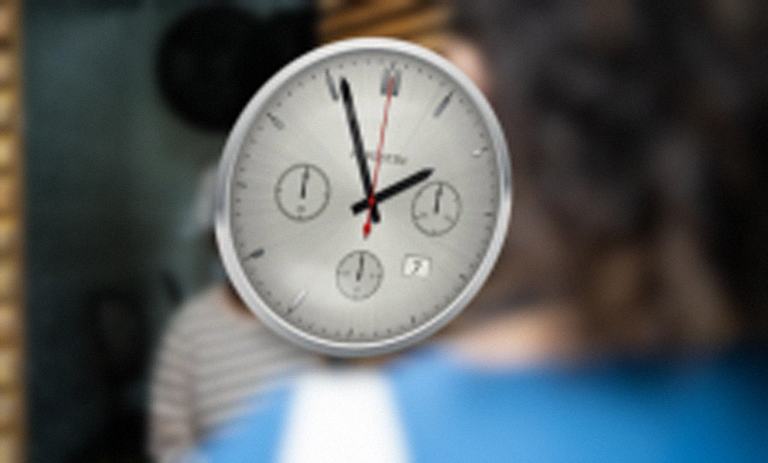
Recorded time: 1h56
